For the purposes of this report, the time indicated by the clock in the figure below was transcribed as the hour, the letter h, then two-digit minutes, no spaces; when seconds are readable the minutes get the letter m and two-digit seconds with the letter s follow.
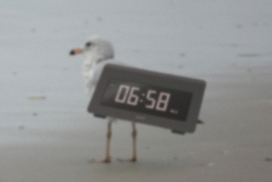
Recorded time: 6h58
